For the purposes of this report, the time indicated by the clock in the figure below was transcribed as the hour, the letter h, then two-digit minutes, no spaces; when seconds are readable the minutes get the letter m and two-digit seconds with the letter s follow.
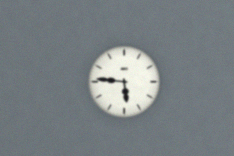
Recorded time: 5h46
